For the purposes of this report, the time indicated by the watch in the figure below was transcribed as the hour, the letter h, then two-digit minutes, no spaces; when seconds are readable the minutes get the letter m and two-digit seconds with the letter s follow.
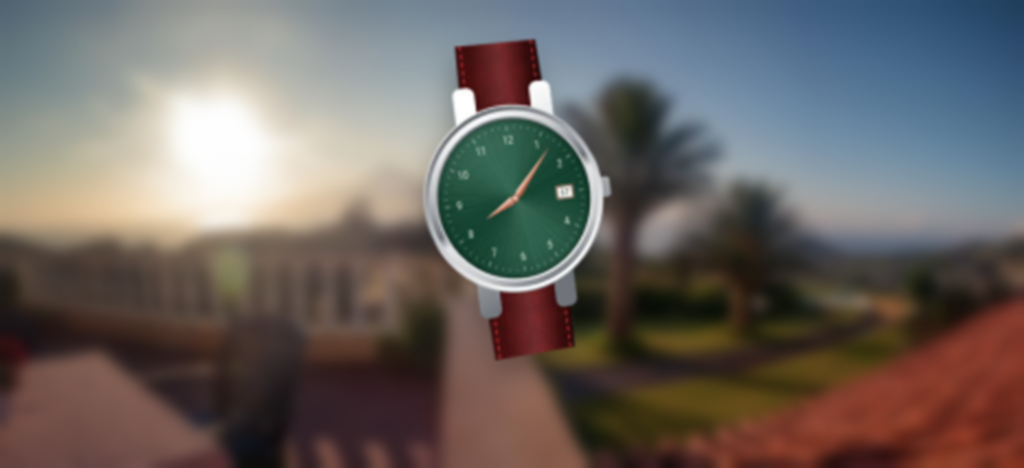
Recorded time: 8h07
